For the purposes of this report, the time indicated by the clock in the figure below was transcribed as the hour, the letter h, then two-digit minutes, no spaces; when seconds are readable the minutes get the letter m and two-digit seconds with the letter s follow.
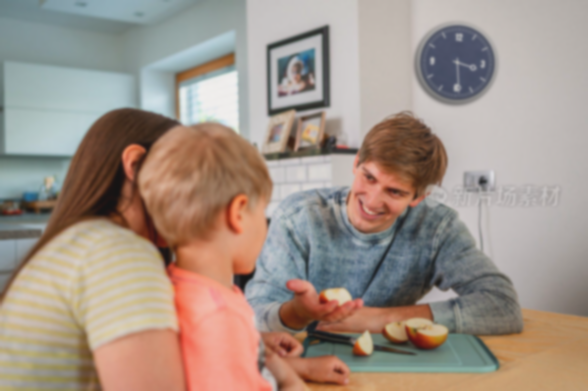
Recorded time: 3h29
